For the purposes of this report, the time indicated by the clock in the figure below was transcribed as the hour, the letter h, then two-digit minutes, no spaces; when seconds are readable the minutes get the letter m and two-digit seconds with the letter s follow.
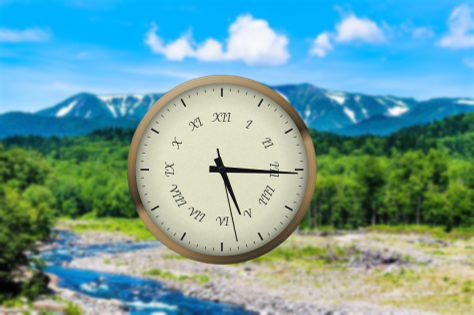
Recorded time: 5h15m28s
